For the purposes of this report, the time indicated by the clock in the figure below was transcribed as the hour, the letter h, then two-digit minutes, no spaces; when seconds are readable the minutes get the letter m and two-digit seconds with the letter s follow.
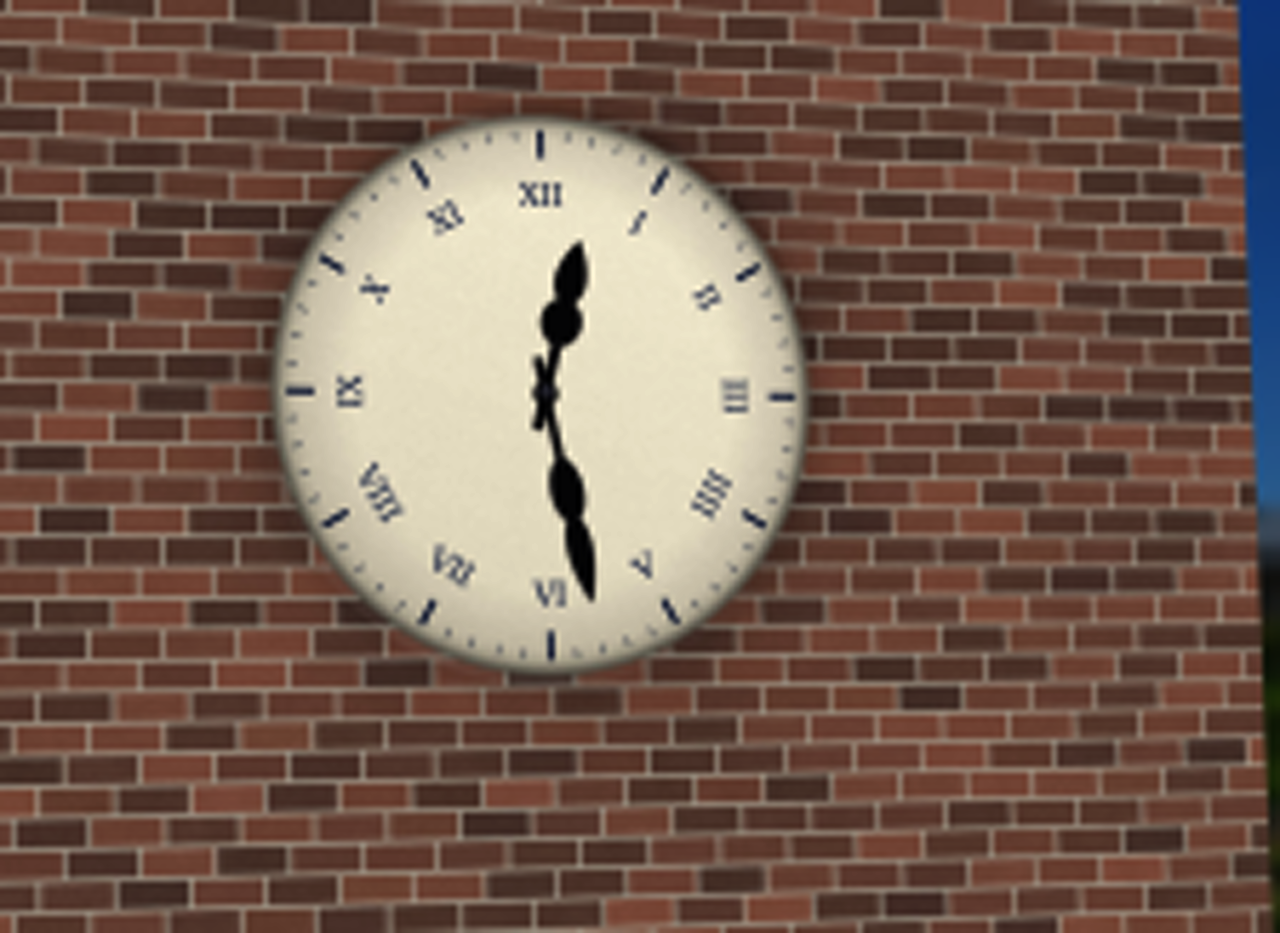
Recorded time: 12h28
